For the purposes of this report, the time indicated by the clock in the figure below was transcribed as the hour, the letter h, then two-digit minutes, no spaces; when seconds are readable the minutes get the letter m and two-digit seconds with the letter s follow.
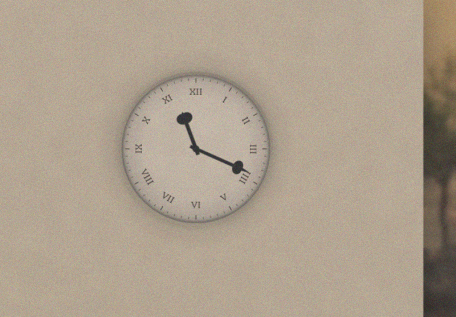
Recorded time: 11h19
